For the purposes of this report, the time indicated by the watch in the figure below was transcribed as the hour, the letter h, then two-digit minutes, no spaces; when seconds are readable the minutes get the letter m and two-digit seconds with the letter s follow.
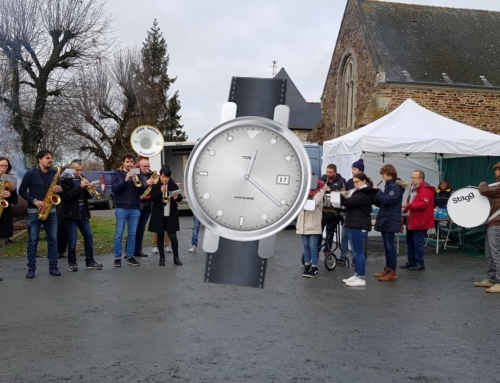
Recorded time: 12h21
